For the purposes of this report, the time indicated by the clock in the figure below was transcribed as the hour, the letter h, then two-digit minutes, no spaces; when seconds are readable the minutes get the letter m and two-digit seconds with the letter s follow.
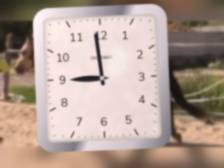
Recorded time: 8h59
